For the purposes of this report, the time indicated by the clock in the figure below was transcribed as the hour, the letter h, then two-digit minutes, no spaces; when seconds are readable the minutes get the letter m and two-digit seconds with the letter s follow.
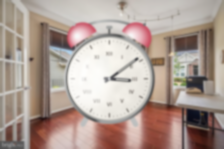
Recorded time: 3h09
